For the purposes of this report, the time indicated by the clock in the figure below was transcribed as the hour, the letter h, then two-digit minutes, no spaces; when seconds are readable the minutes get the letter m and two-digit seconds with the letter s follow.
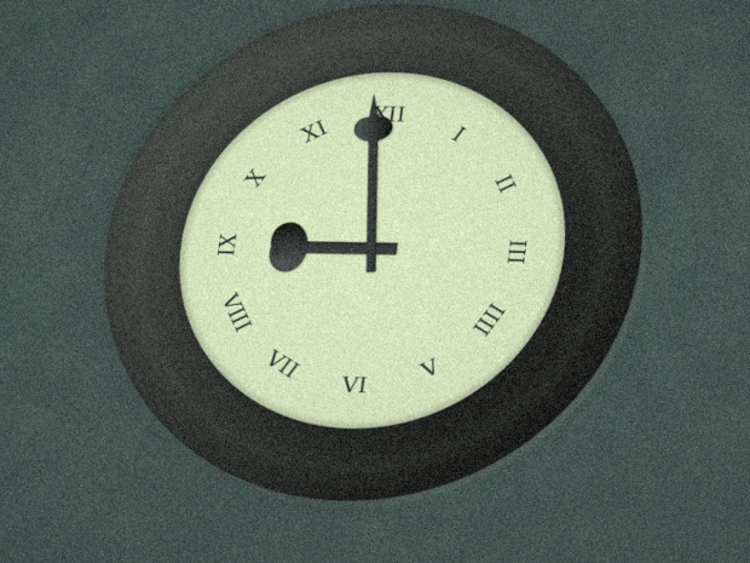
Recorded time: 8h59
